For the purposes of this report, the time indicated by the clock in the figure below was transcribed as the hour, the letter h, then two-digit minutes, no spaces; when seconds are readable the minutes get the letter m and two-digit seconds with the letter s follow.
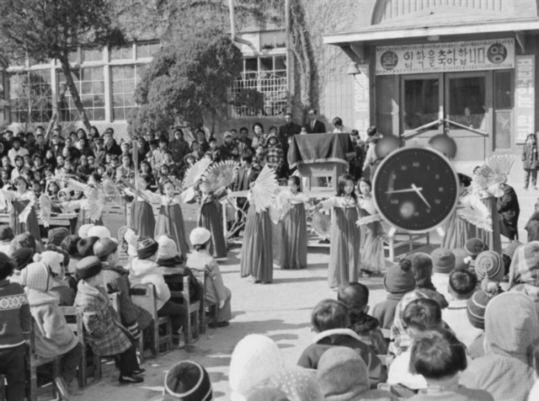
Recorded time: 4h44
